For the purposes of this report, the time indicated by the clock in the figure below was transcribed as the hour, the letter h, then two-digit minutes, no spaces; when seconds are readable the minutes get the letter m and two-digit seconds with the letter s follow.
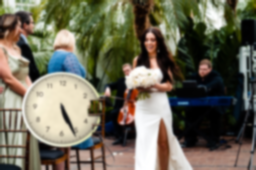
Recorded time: 5h26
